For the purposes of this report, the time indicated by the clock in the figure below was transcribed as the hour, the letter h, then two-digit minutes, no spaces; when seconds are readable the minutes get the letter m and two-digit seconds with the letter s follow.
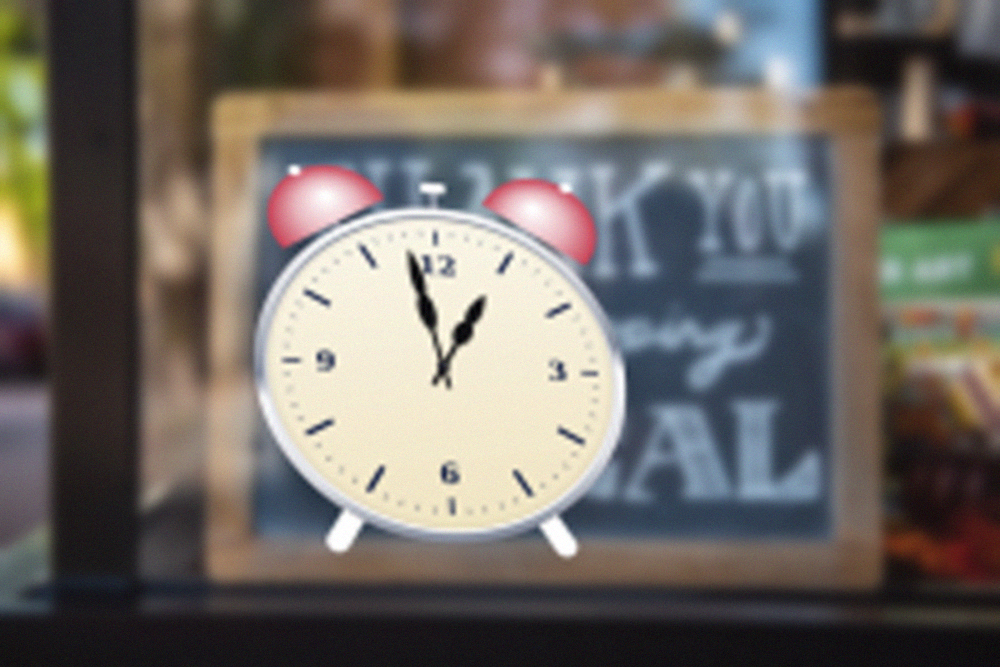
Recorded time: 12h58
